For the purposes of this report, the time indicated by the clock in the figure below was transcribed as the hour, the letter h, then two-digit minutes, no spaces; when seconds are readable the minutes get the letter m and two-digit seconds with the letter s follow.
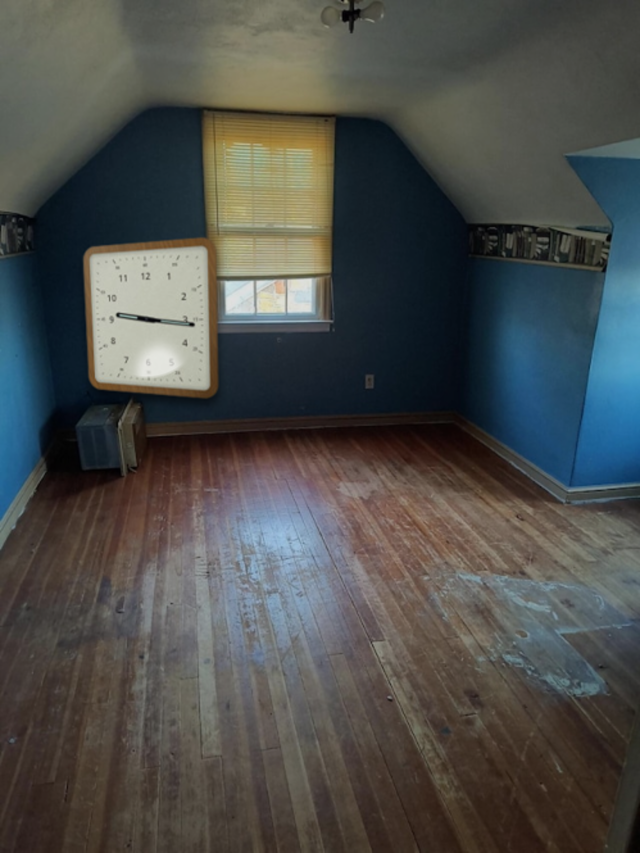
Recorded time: 9h16
